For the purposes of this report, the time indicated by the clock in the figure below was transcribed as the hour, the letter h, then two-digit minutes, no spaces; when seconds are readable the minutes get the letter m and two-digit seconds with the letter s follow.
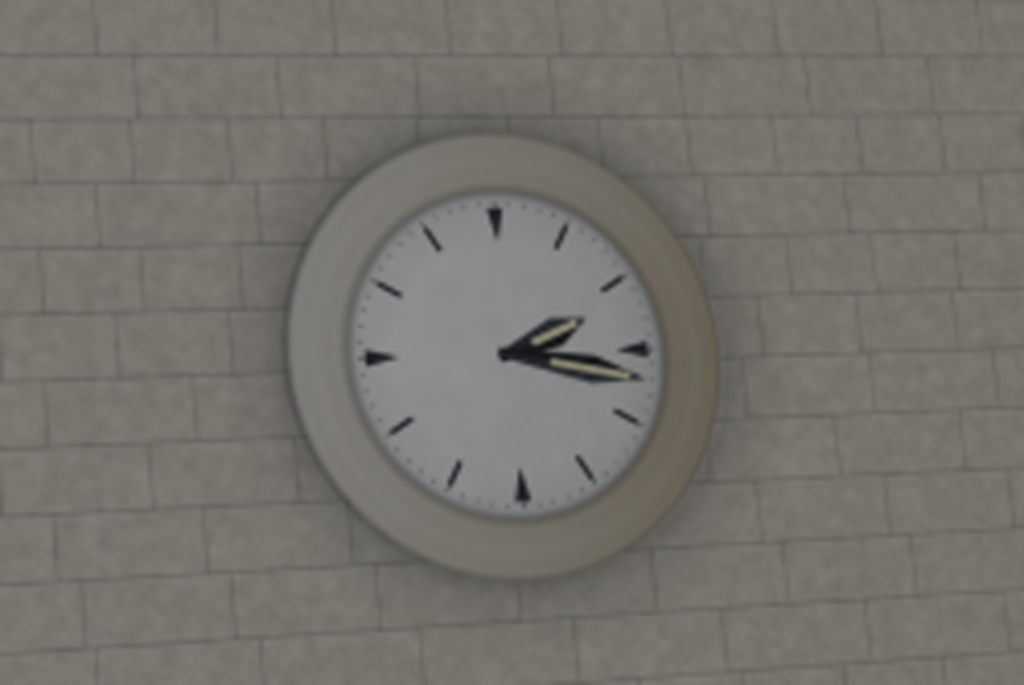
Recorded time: 2h17
